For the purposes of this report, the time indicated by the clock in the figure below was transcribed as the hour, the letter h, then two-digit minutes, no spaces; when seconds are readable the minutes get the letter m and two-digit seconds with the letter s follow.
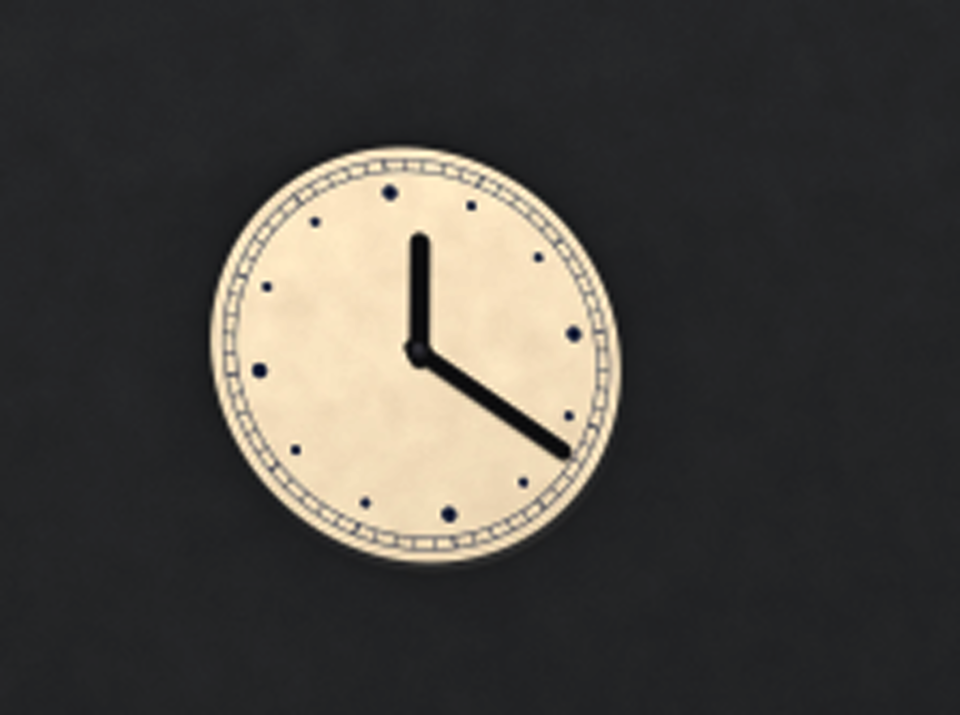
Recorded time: 12h22
